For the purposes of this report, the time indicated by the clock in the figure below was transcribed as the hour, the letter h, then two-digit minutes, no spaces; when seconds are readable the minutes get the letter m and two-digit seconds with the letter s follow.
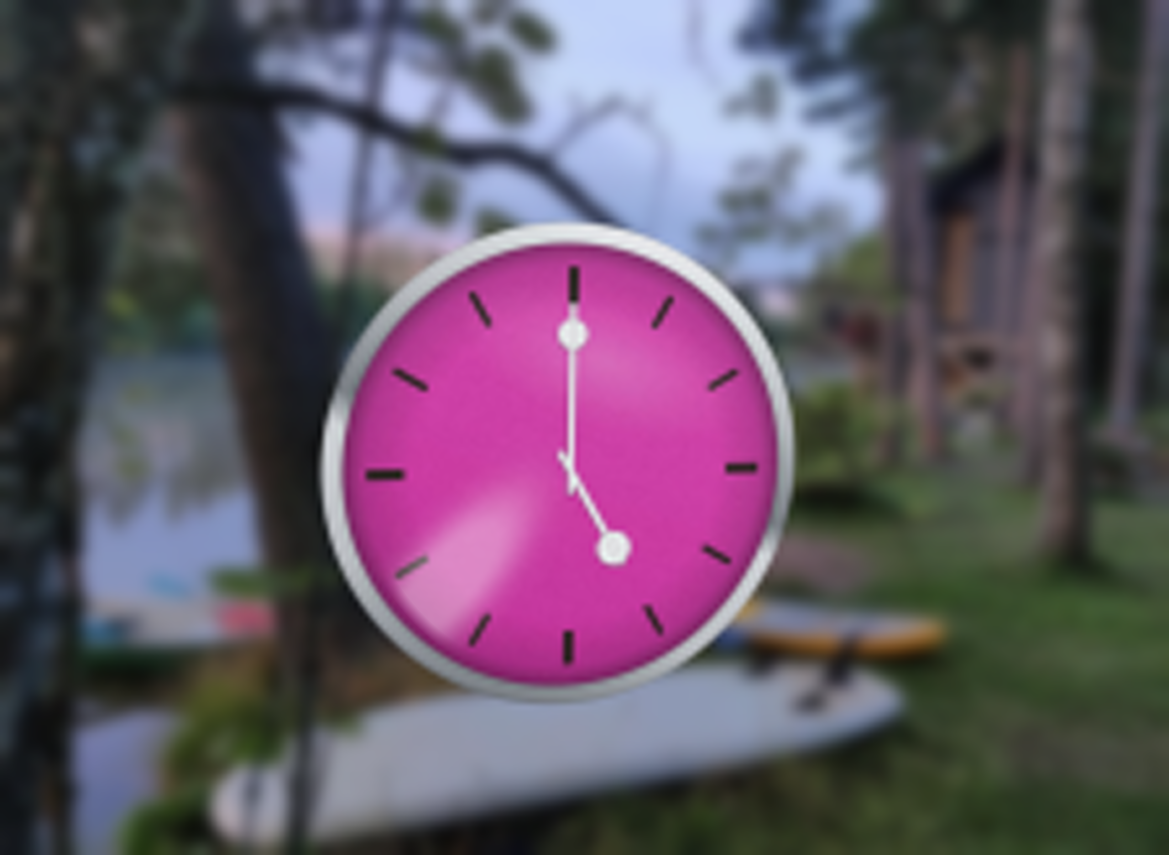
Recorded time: 5h00
